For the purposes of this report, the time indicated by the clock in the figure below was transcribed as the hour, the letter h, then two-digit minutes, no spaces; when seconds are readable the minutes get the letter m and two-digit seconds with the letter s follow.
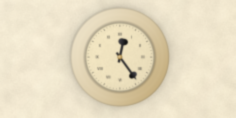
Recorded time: 12h24
